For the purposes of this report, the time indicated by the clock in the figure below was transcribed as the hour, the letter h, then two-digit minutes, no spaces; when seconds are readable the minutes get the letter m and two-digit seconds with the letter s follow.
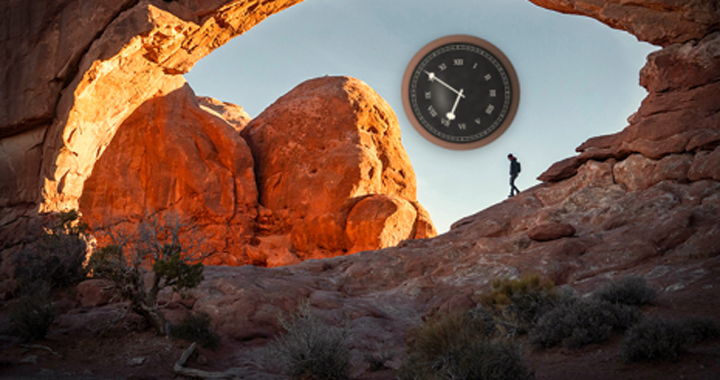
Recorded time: 6h51
